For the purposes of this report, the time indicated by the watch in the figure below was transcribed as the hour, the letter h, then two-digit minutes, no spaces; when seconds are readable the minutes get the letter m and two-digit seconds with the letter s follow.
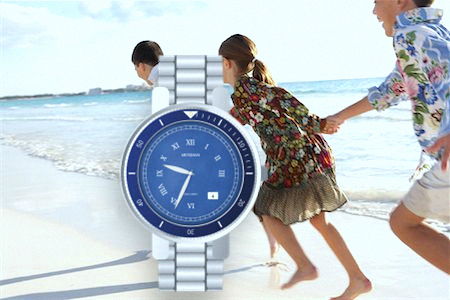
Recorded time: 9h34
